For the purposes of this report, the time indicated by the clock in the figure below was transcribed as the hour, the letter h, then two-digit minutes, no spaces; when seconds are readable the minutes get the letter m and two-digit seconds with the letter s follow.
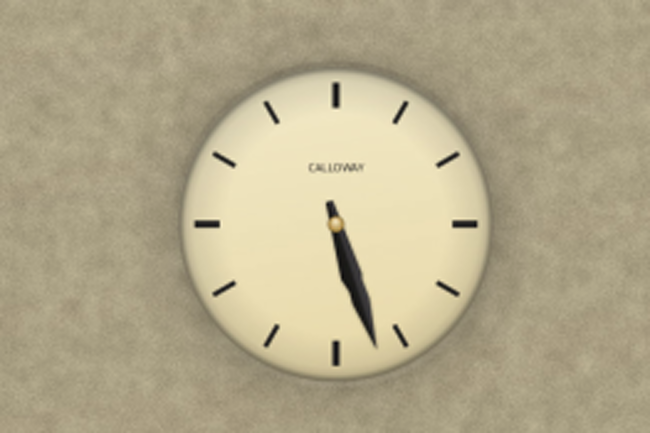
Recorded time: 5h27
